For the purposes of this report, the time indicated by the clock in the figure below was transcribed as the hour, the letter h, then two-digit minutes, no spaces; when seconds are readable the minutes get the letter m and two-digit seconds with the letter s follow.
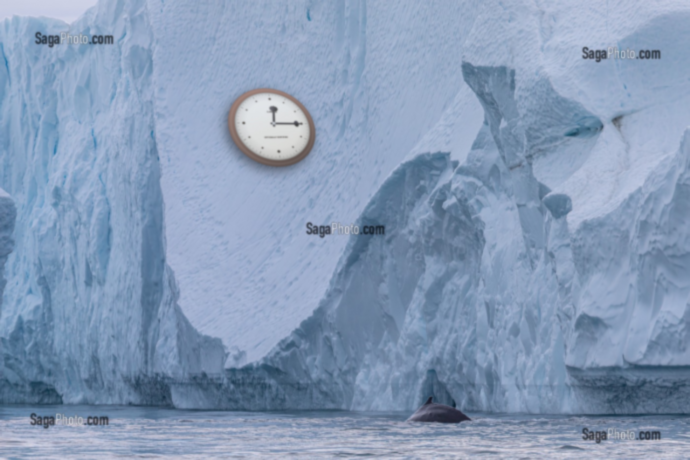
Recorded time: 12h15
